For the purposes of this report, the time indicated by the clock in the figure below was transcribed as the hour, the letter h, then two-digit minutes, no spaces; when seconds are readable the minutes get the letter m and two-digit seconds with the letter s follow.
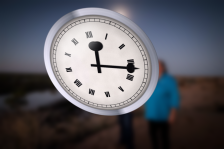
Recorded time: 12h17
